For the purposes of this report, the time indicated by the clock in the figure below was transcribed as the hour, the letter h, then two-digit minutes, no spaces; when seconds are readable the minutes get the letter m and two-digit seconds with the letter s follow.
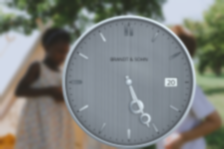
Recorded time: 5h26
